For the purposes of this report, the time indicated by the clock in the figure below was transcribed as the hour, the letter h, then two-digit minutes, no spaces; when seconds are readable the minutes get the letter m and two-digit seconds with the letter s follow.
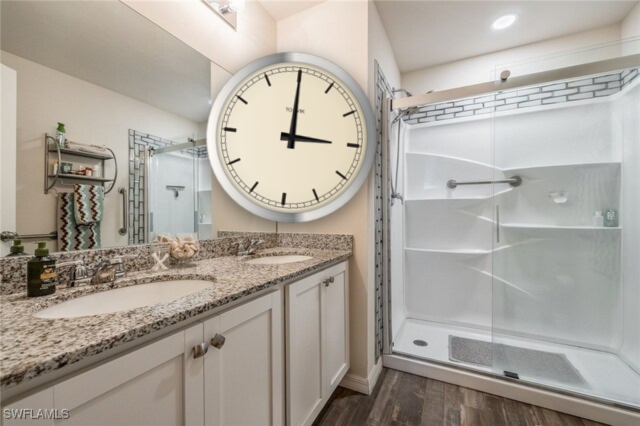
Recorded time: 3h00
